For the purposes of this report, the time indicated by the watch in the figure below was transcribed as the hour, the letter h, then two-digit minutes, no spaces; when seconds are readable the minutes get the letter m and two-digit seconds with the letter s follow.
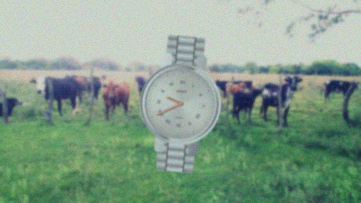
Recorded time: 9h40
